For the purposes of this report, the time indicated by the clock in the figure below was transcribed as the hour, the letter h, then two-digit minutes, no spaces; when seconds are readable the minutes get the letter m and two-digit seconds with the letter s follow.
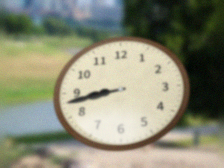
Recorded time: 8h43
